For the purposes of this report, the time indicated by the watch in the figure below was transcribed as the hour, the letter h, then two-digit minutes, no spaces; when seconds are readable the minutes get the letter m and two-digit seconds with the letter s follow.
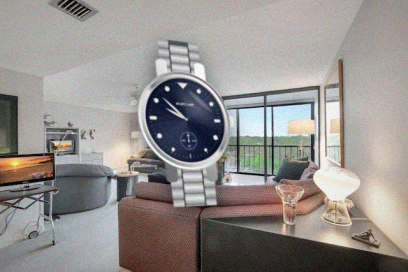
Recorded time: 9h52
